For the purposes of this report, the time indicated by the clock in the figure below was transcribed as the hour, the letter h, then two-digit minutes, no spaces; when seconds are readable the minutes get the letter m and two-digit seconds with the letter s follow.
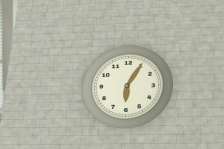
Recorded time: 6h05
